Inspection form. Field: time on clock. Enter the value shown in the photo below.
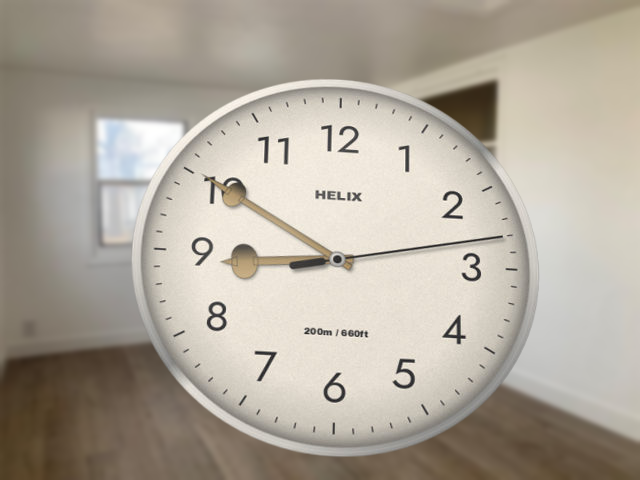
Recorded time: 8:50:13
